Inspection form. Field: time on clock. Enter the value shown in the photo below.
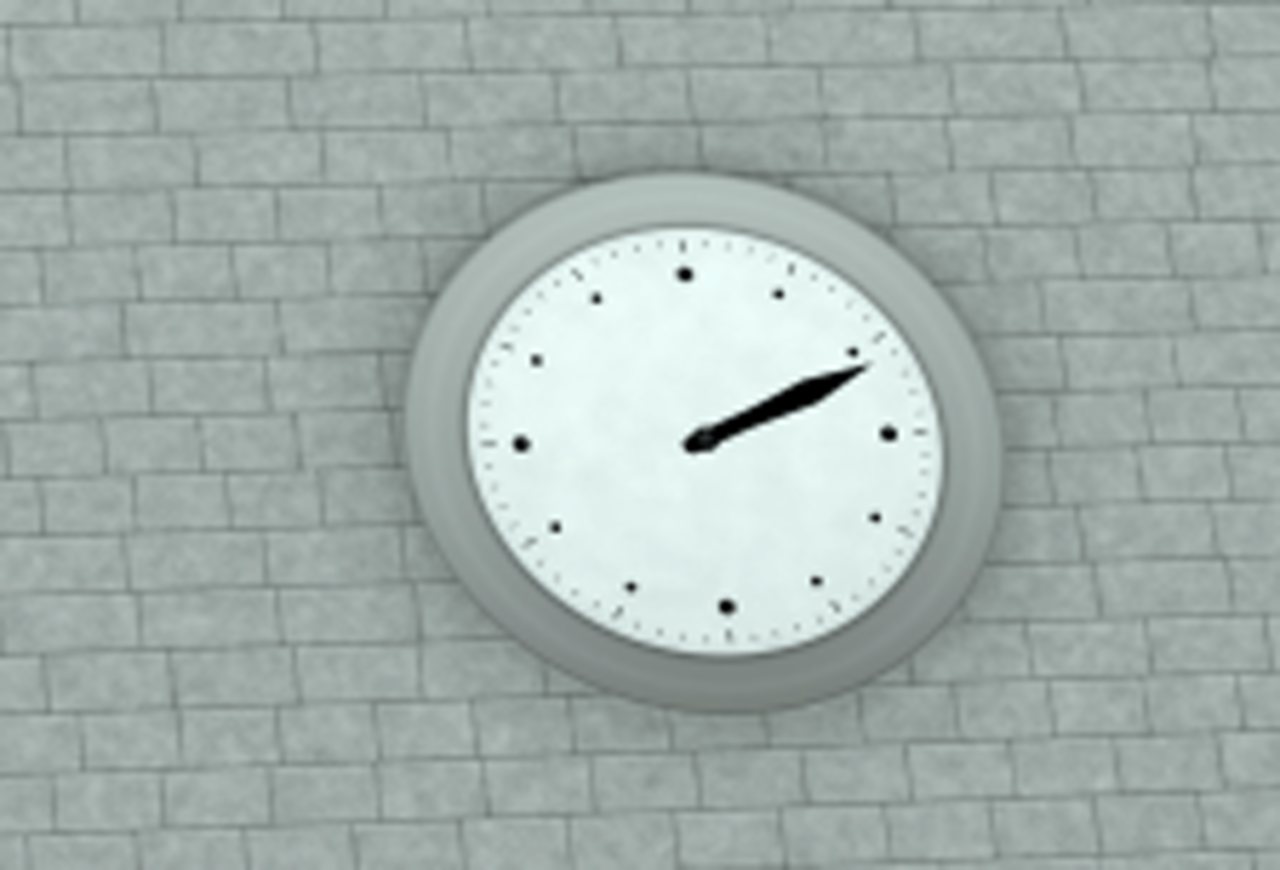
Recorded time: 2:11
